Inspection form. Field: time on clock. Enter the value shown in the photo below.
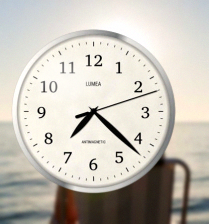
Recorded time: 7:22:12
